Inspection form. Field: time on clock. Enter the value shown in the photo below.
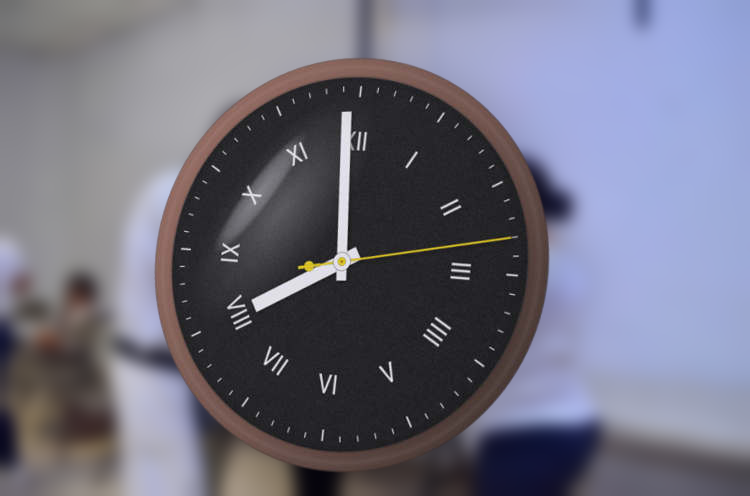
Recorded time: 7:59:13
